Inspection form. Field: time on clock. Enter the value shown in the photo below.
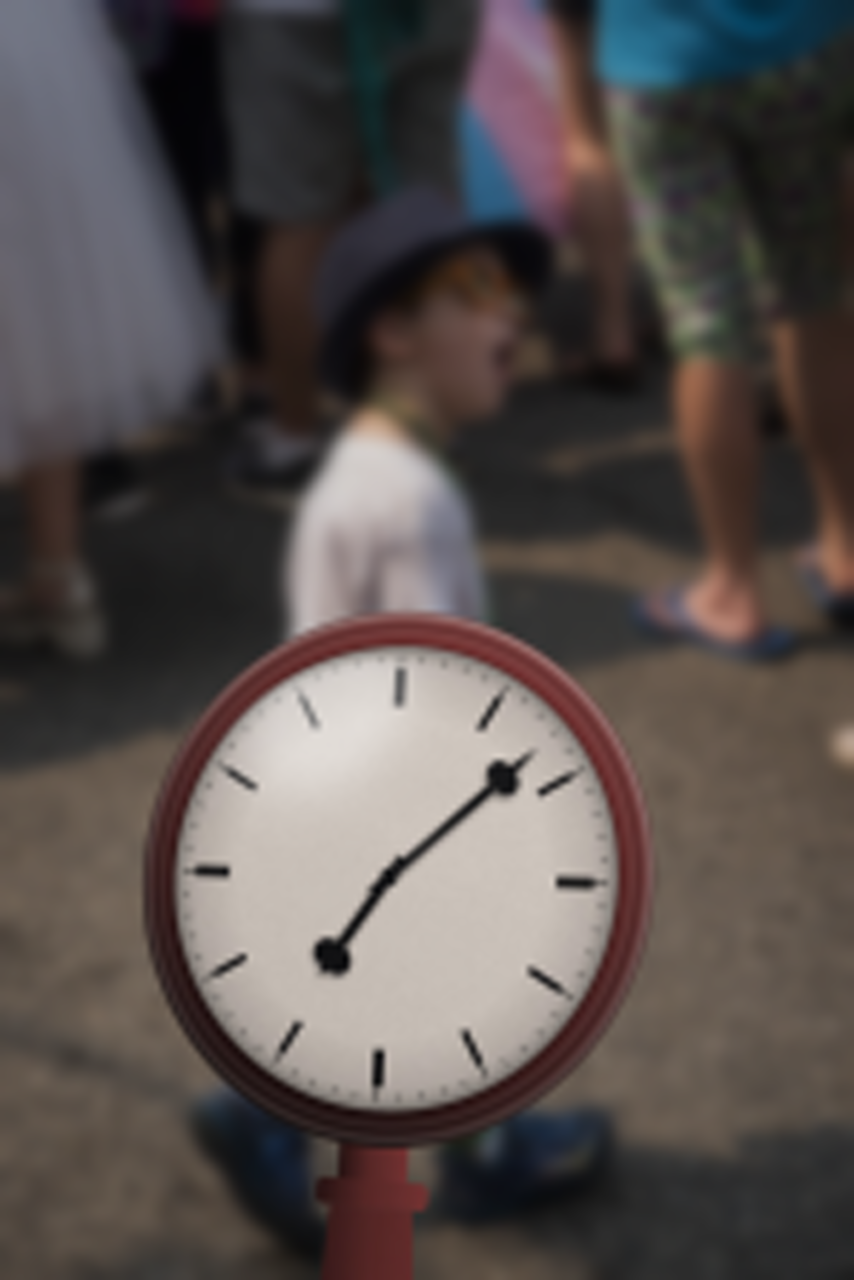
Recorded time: 7:08
